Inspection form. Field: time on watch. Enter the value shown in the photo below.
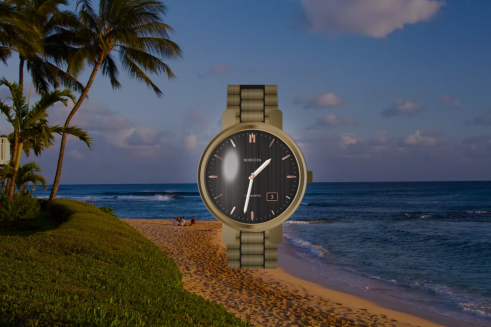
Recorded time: 1:32
